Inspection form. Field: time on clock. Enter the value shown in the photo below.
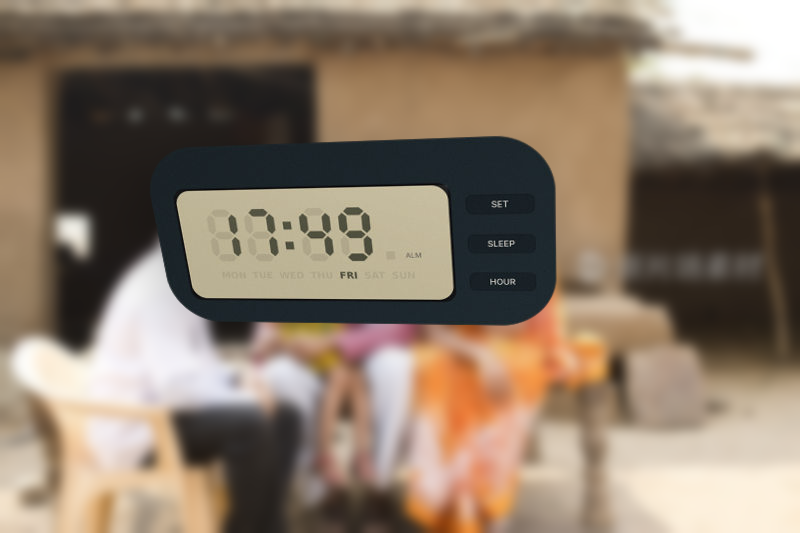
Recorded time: 17:49
